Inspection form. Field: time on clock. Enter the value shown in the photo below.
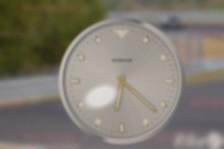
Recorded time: 6:22
